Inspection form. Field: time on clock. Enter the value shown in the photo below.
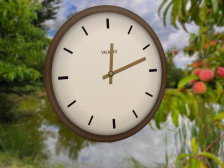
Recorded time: 12:12
